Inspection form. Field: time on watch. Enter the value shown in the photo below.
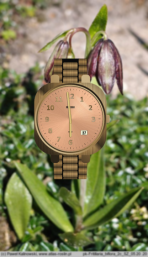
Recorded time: 5:59
